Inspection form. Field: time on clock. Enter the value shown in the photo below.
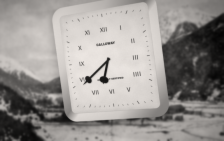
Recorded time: 6:39
